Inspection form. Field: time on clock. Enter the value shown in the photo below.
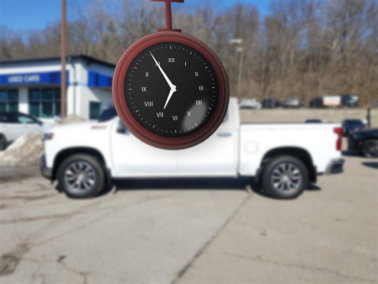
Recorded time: 6:55
